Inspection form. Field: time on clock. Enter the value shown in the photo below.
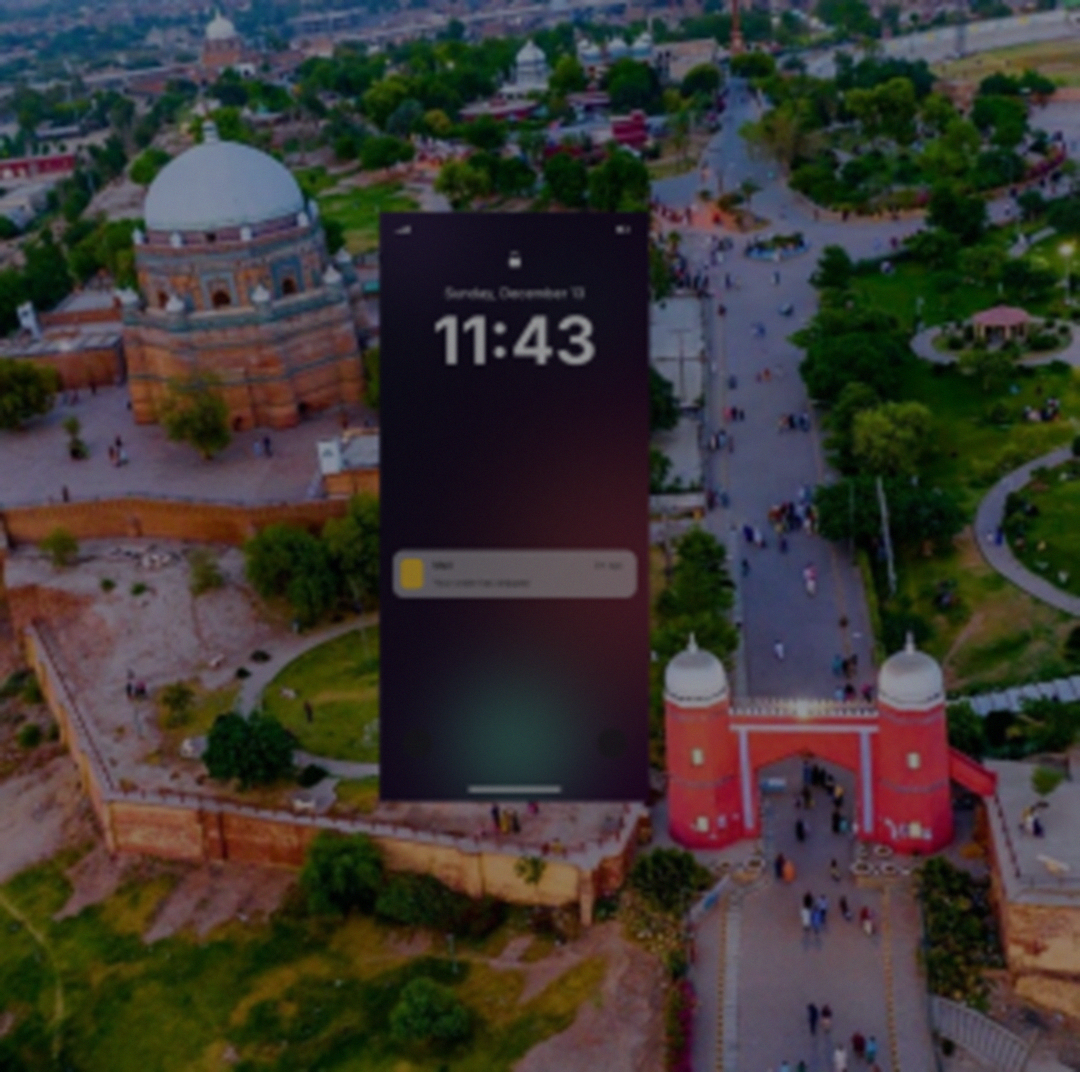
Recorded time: 11:43
